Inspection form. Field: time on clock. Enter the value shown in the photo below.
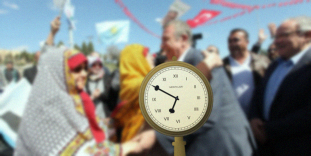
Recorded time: 6:50
